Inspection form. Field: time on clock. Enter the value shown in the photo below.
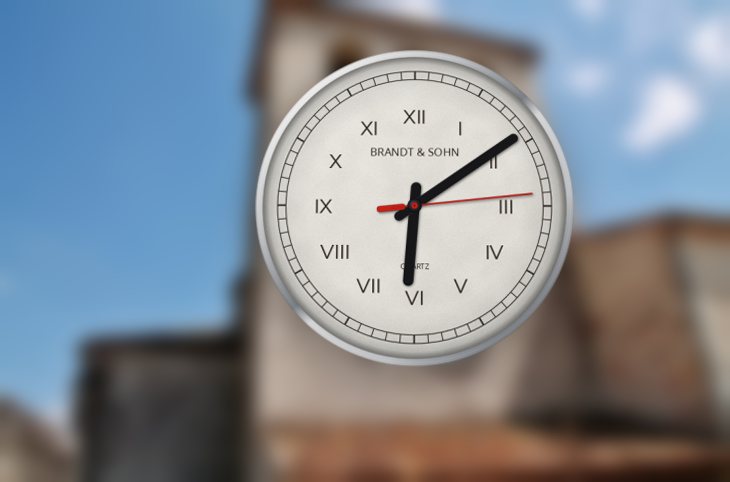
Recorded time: 6:09:14
